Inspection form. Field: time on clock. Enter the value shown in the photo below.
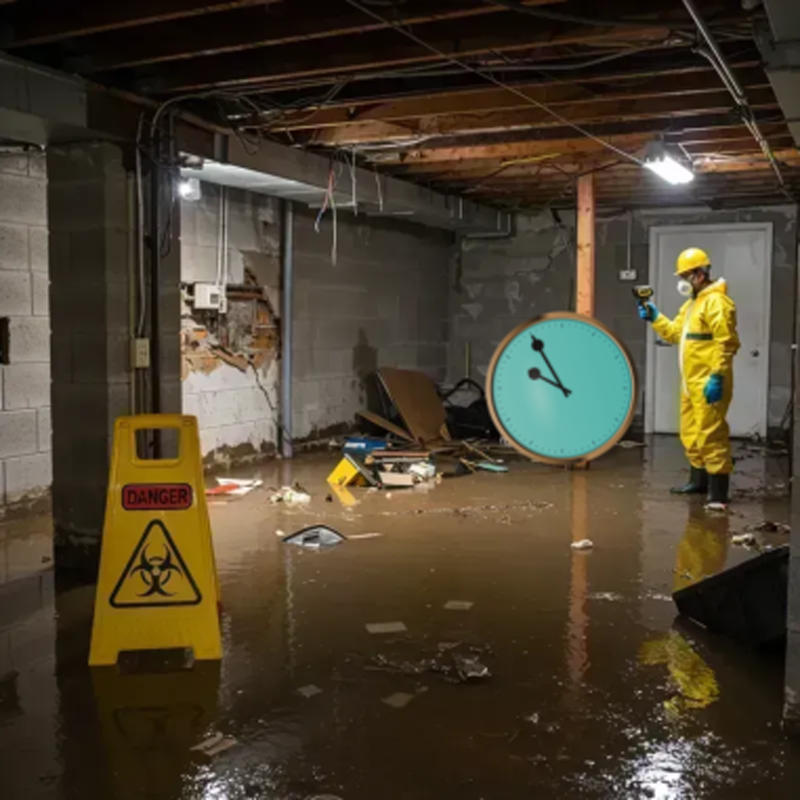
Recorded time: 9:55
